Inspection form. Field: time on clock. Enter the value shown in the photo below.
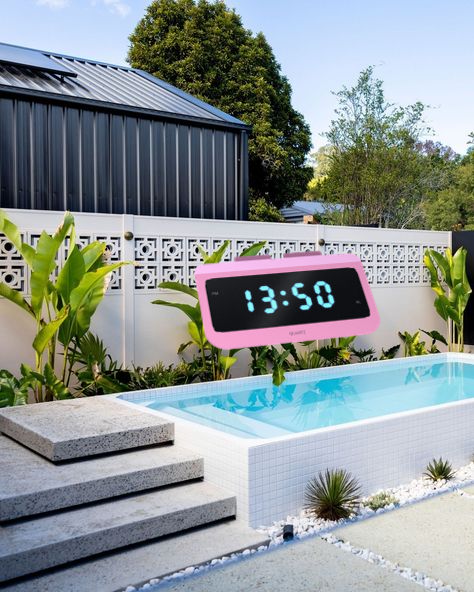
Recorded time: 13:50
